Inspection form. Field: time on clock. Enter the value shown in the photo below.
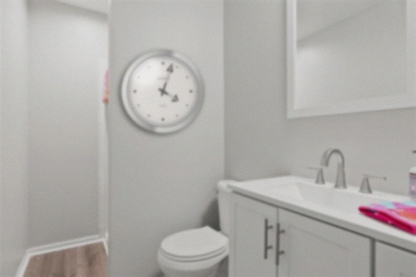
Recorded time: 4:03
